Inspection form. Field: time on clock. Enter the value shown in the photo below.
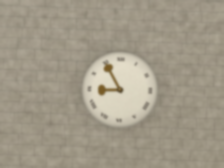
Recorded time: 8:55
